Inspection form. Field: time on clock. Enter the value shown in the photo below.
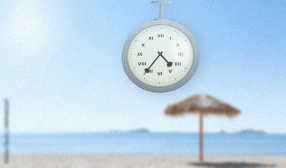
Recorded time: 4:36
